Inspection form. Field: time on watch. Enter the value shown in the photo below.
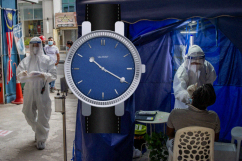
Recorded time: 10:20
